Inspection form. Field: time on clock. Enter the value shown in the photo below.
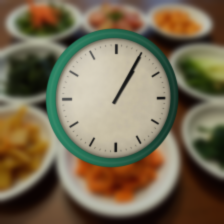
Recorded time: 1:05
